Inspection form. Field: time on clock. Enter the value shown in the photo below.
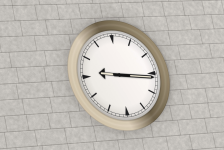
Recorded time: 9:16
